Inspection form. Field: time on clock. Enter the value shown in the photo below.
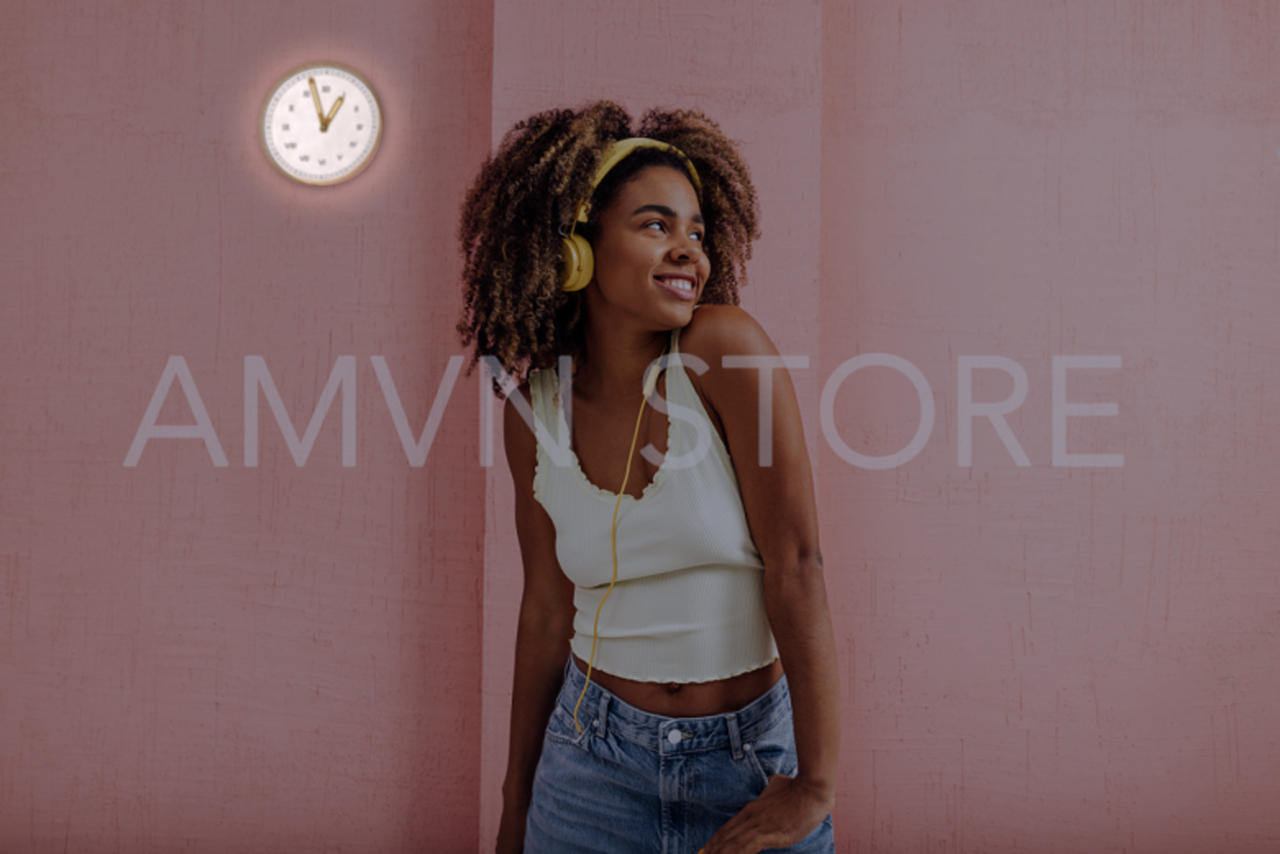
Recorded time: 12:57
